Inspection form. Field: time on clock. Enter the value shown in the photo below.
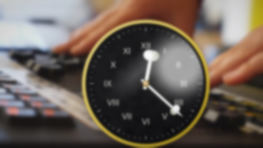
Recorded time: 12:22
